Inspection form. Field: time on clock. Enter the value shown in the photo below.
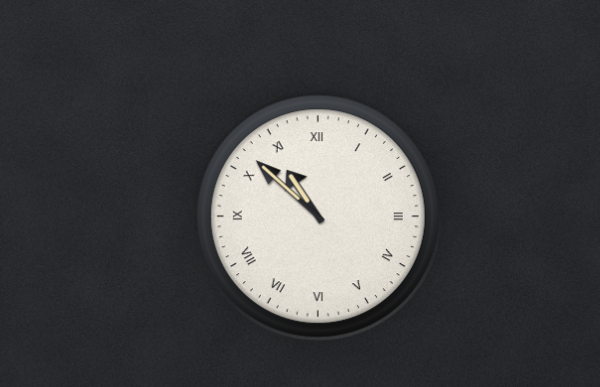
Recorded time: 10:52
